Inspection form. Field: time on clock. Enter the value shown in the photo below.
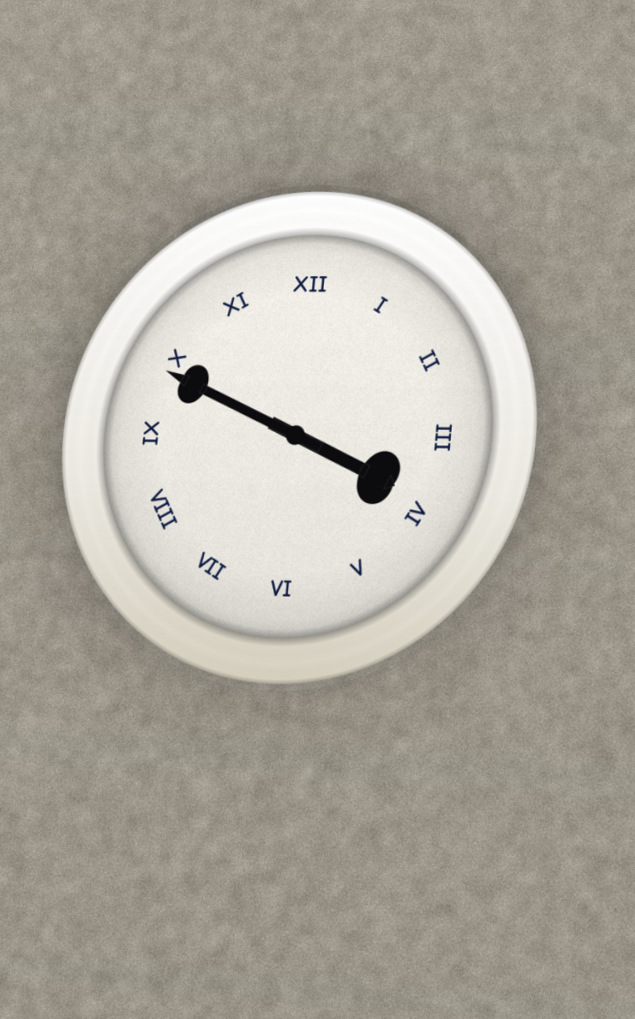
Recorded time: 3:49
